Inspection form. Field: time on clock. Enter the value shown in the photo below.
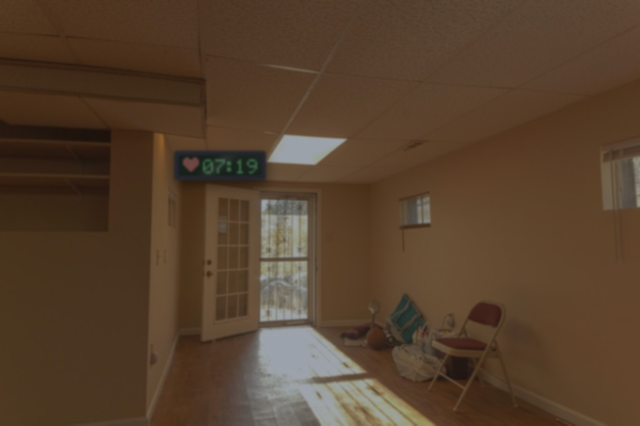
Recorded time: 7:19
